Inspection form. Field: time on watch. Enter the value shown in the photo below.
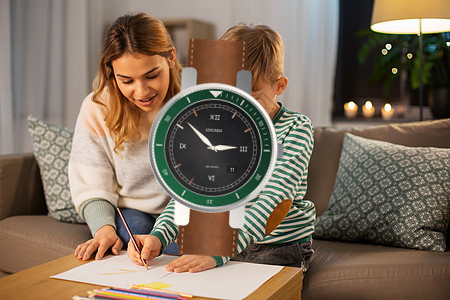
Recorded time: 2:52
